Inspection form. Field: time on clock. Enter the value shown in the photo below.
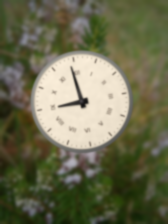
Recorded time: 8:59
